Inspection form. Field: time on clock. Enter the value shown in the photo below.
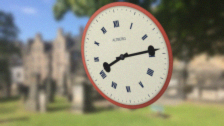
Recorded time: 8:14
